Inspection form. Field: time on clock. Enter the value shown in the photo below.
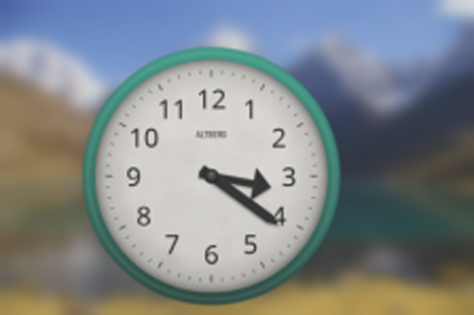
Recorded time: 3:21
